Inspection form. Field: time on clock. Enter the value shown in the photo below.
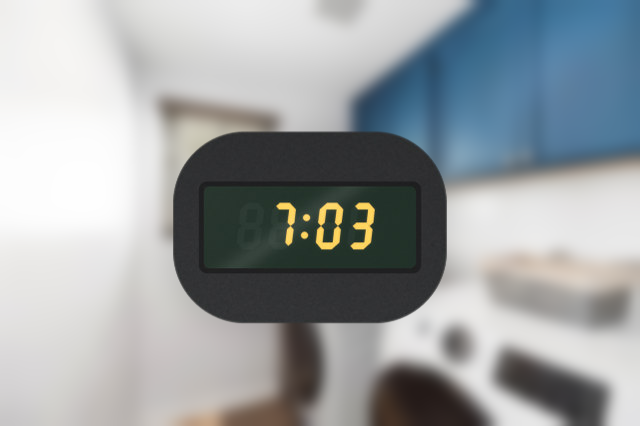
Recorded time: 7:03
